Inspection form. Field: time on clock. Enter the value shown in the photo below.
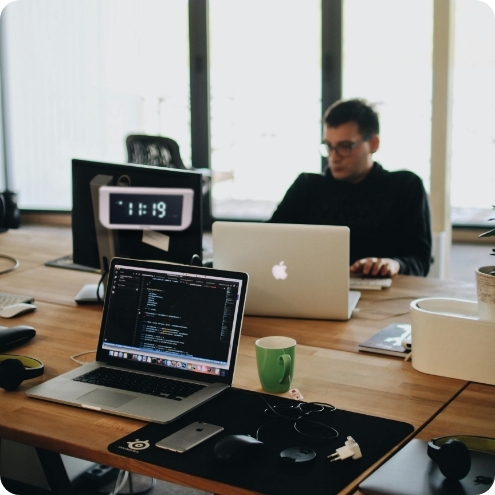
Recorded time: 11:19
